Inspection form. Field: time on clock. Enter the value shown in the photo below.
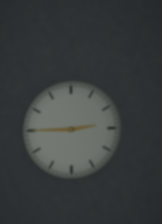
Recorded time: 2:45
